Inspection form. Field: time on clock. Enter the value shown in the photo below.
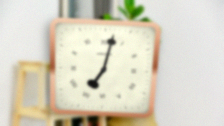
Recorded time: 7:02
